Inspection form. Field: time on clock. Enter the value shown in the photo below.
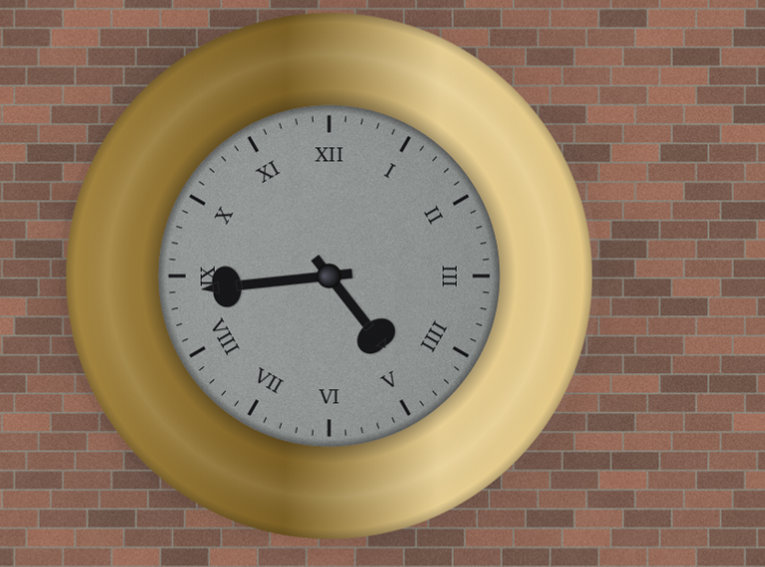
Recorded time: 4:44
